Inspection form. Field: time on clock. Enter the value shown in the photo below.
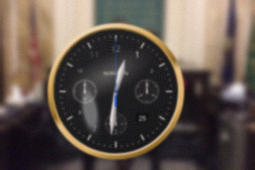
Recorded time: 12:31
